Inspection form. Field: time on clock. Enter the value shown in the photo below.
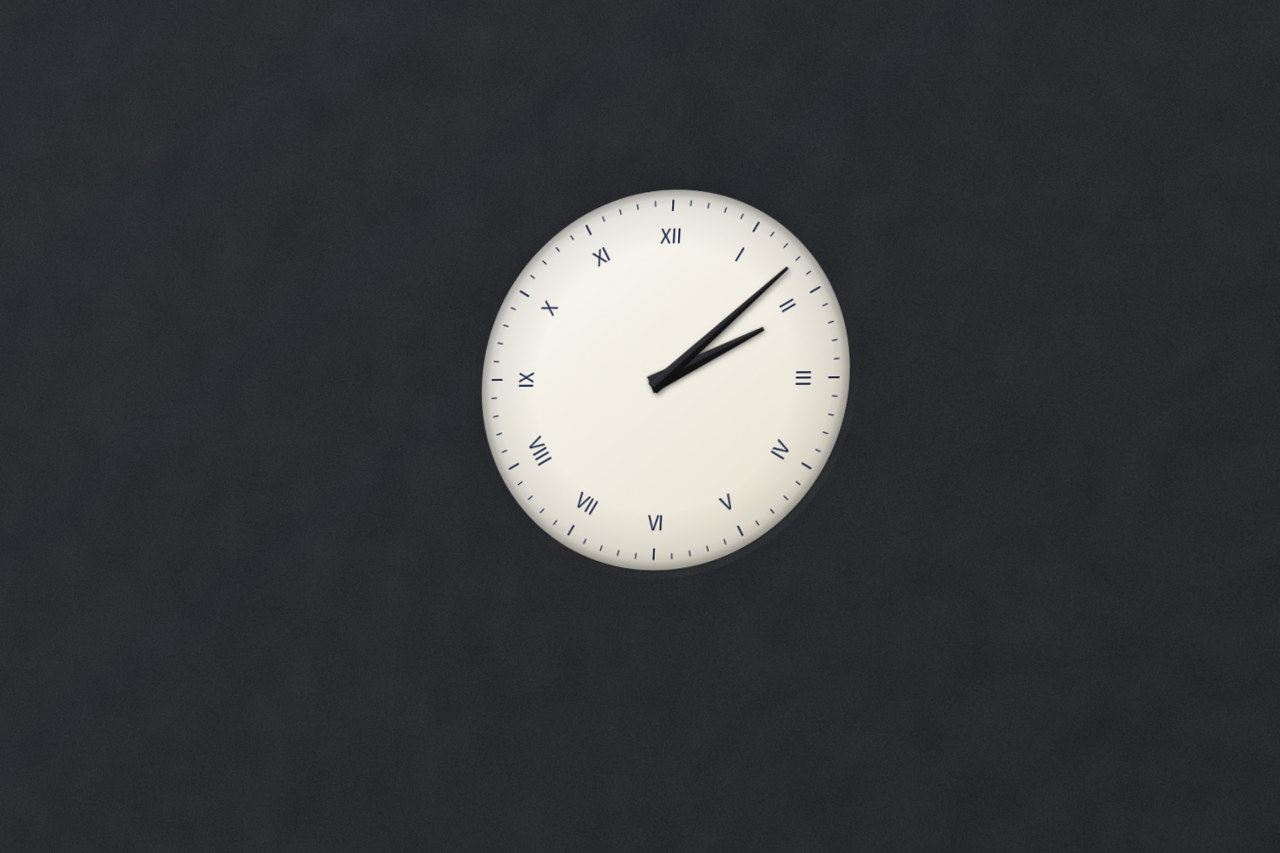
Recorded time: 2:08
